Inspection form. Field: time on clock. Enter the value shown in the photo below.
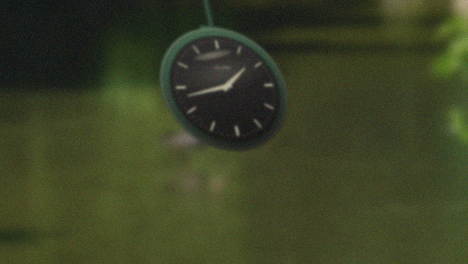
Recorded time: 1:43
